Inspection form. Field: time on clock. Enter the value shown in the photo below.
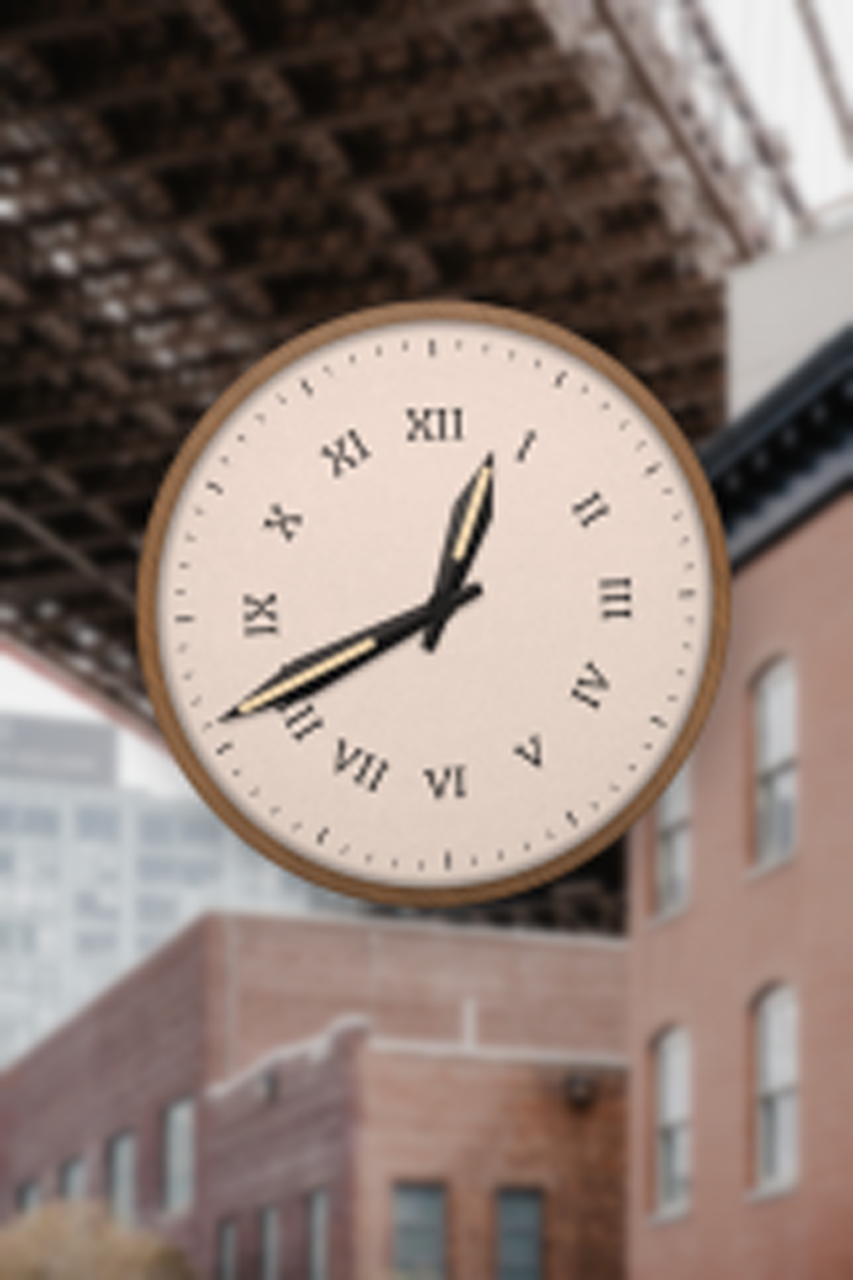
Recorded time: 12:41
